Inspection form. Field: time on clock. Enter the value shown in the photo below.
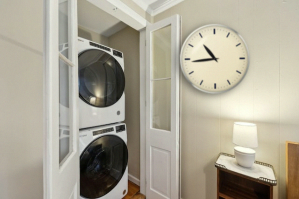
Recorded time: 10:44
